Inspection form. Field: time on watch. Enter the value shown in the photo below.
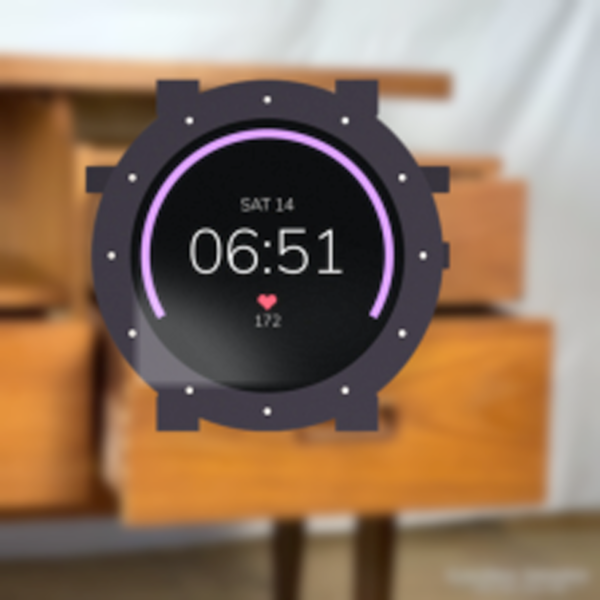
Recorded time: 6:51
